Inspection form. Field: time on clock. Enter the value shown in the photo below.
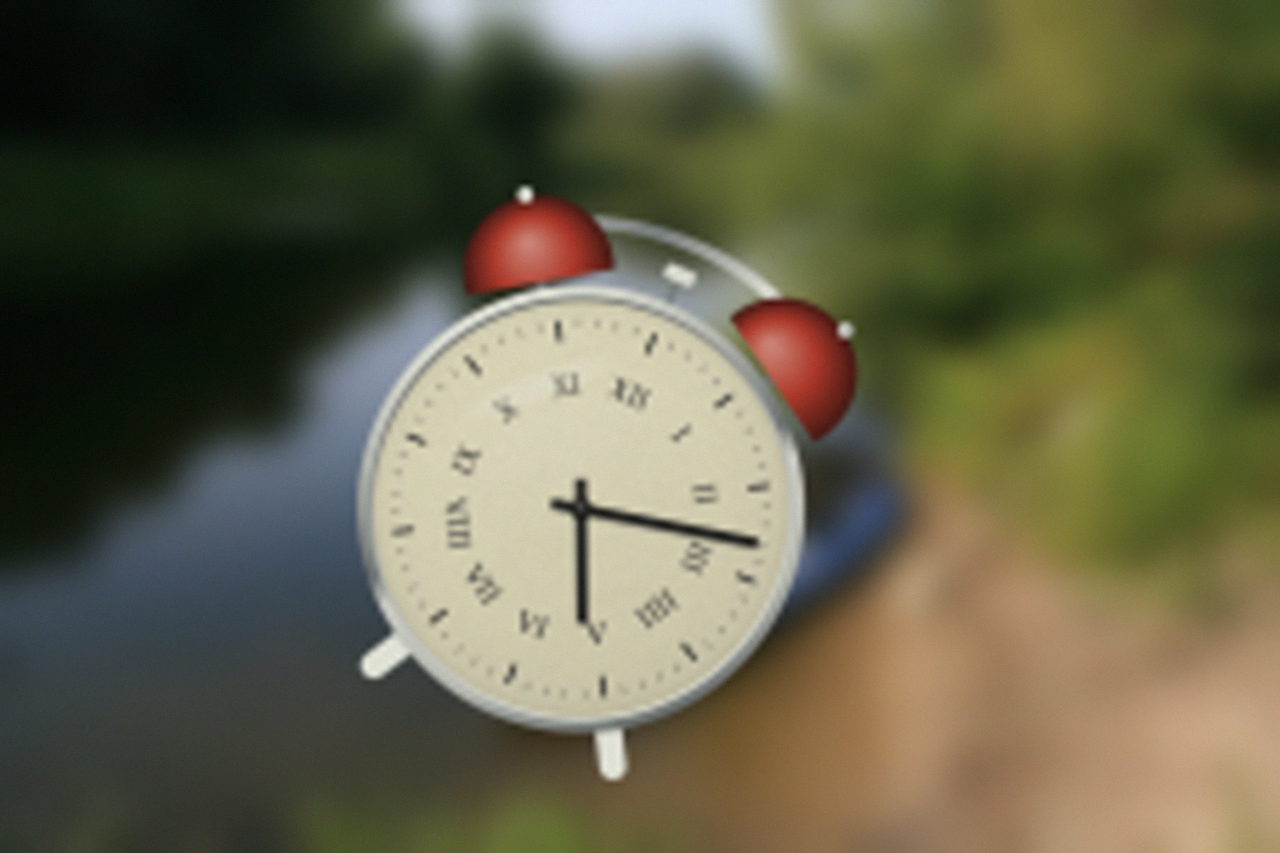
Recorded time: 5:13
